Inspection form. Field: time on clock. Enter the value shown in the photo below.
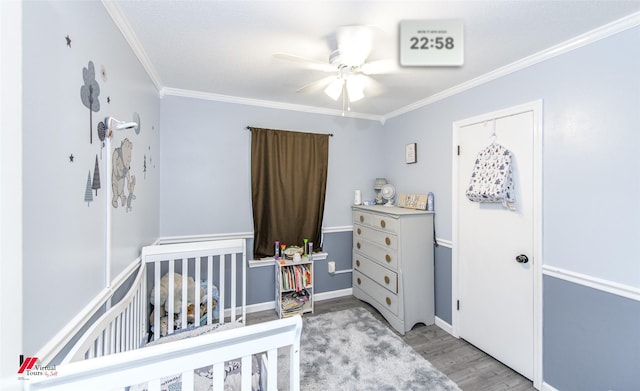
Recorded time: 22:58
